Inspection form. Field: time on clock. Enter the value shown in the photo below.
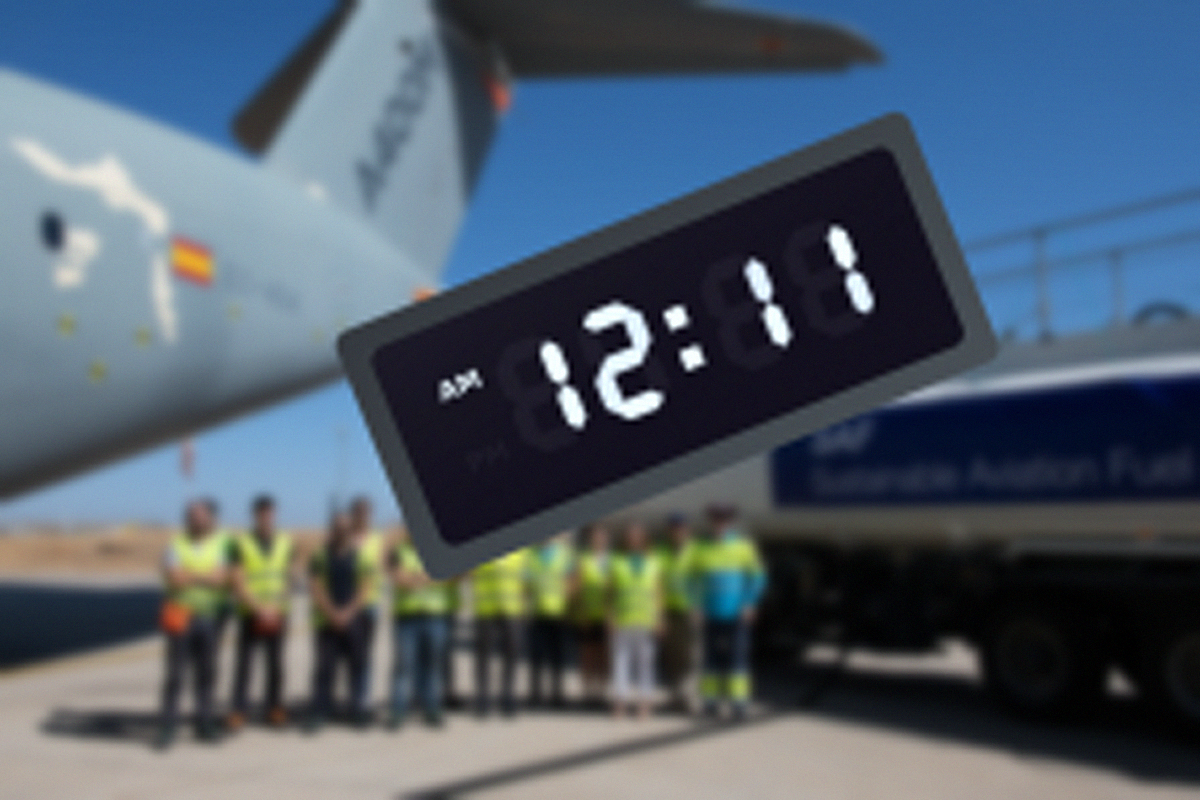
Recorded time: 12:11
